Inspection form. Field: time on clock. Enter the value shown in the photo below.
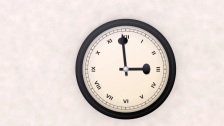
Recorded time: 2:59
